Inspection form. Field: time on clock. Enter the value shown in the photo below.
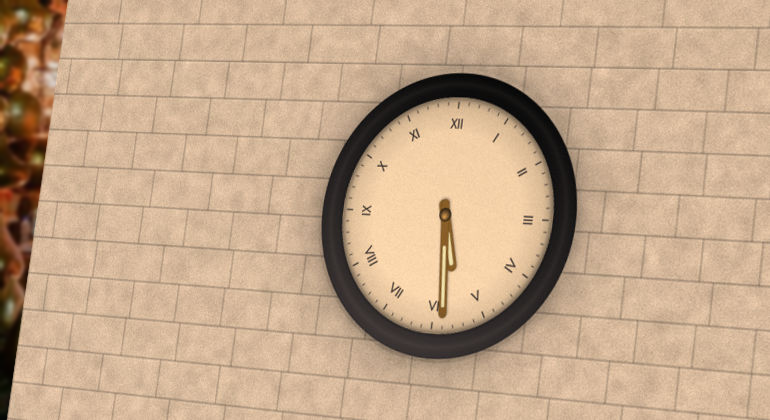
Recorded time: 5:29
